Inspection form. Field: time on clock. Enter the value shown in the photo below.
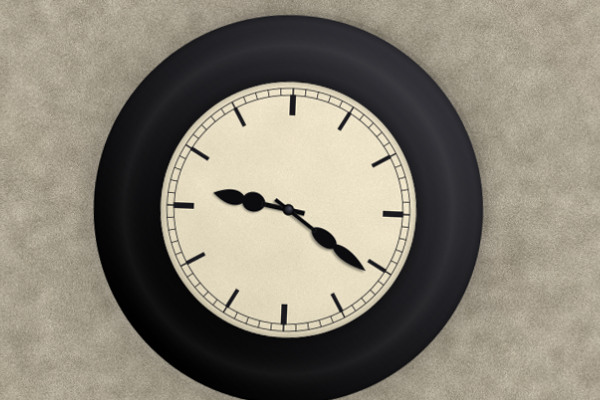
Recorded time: 9:21
